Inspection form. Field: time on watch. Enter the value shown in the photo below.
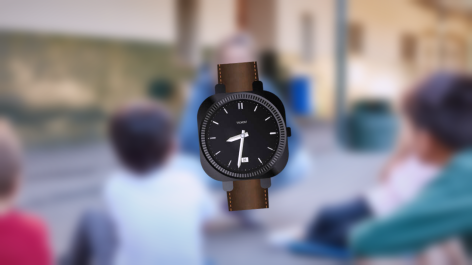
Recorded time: 8:32
